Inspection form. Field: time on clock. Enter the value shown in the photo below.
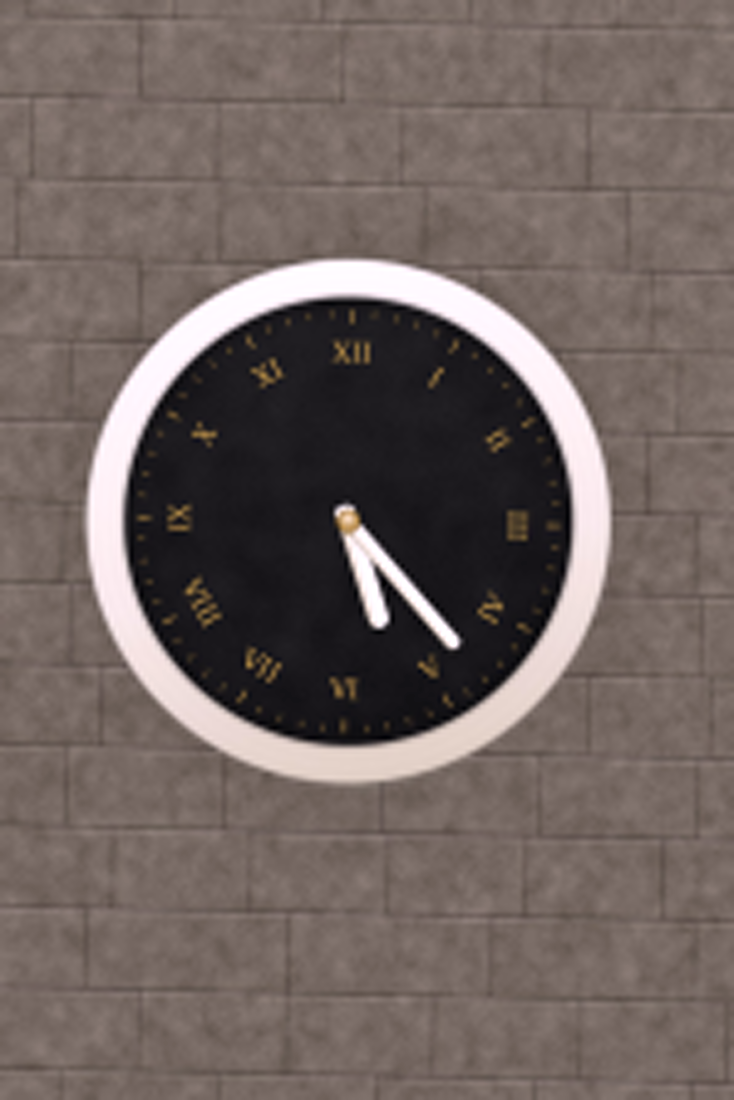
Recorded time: 5:23
